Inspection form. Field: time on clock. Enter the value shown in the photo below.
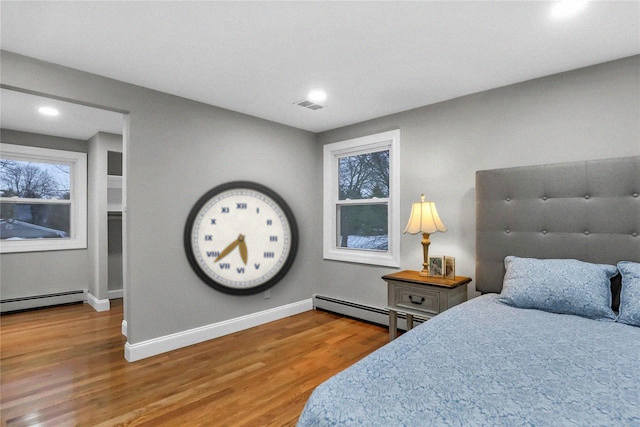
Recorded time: 5:38
